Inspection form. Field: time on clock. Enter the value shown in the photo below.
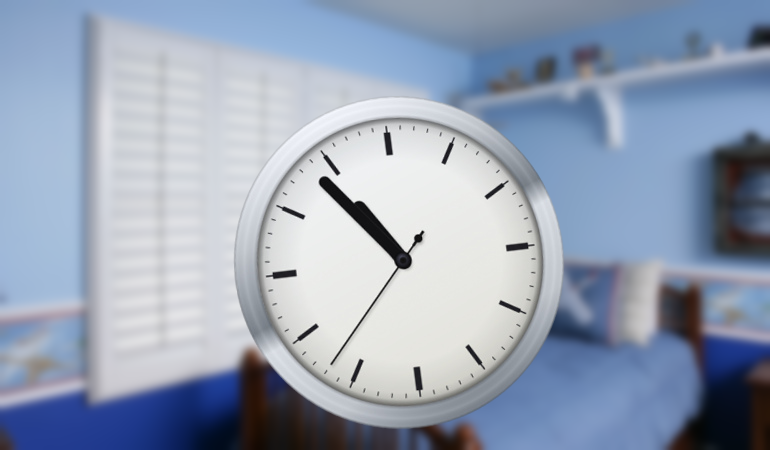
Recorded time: 10:53:37
